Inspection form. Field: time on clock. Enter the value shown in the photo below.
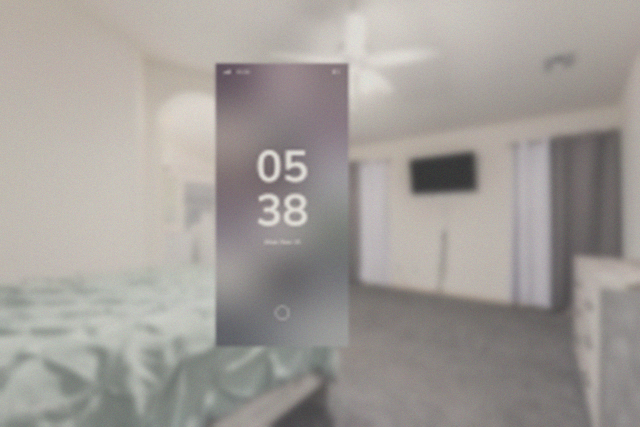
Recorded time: 5:38
